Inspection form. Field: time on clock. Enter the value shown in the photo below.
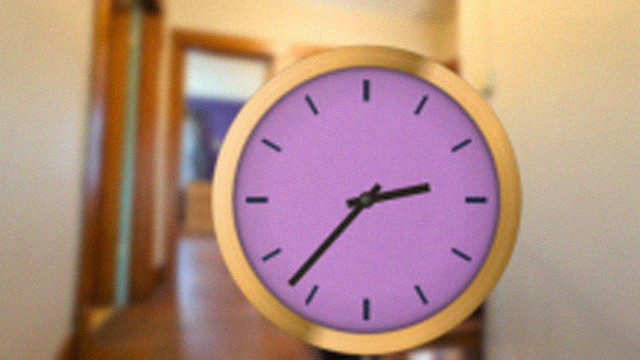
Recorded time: 2:37
